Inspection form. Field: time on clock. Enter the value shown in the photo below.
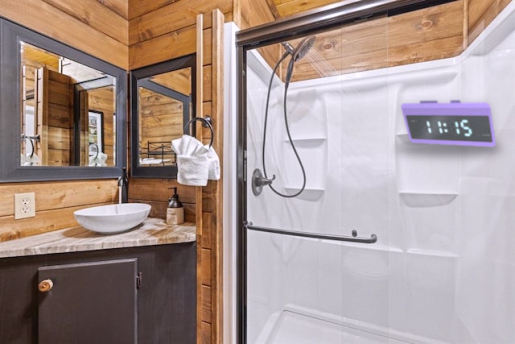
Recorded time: 11:15
